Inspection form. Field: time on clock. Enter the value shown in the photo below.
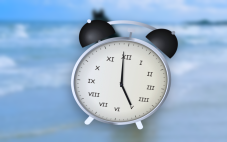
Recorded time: 4:59
